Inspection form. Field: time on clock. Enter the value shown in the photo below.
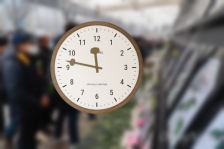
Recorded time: 11:47
